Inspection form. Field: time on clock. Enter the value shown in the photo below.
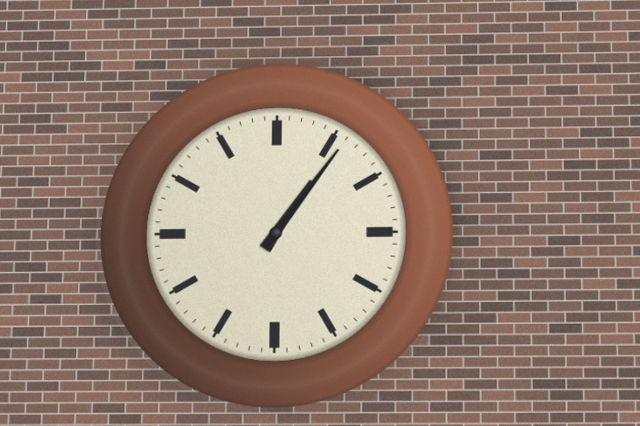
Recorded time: 1:06
